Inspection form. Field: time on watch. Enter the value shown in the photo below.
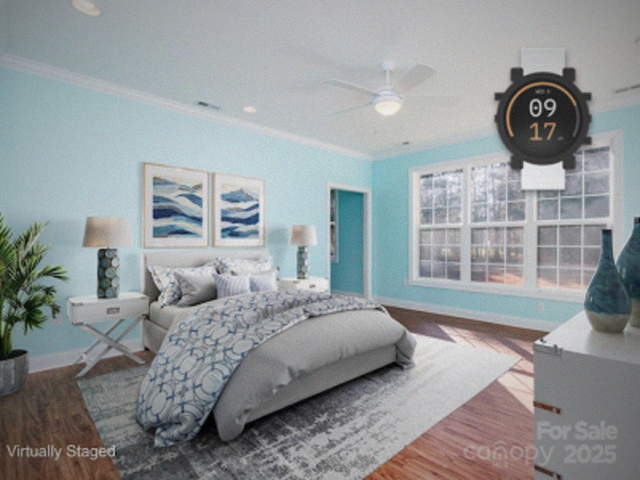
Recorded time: 9:17
